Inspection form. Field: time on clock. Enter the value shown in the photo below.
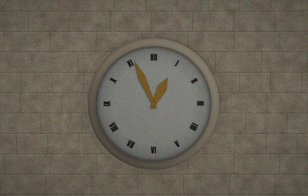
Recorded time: 12:56
